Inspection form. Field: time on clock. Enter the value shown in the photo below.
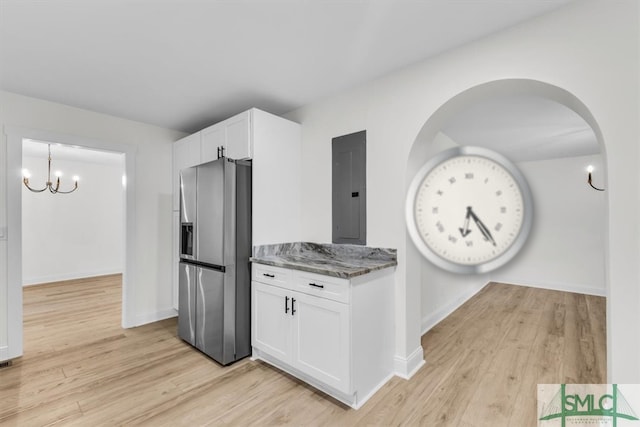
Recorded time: 6:24
